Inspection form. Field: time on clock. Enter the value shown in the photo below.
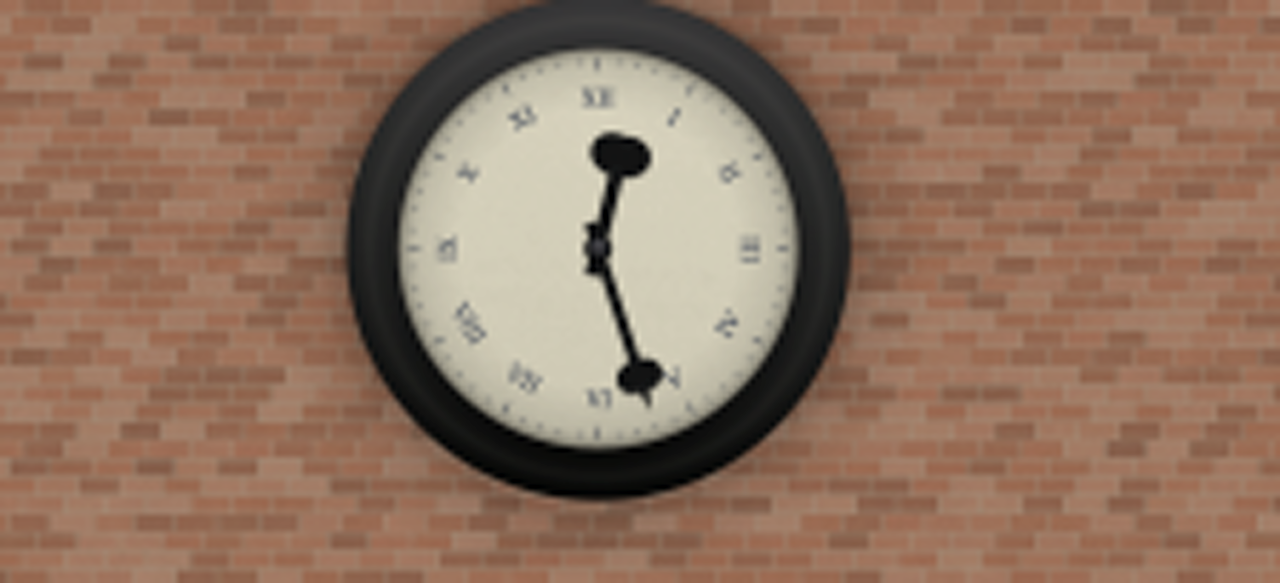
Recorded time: 12:27
